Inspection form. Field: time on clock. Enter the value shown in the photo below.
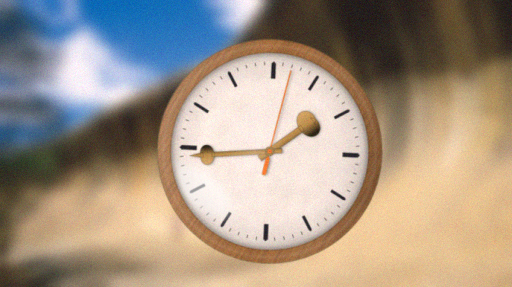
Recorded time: 1:44:02
